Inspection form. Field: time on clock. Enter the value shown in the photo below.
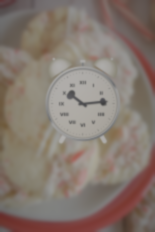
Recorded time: 10:14
